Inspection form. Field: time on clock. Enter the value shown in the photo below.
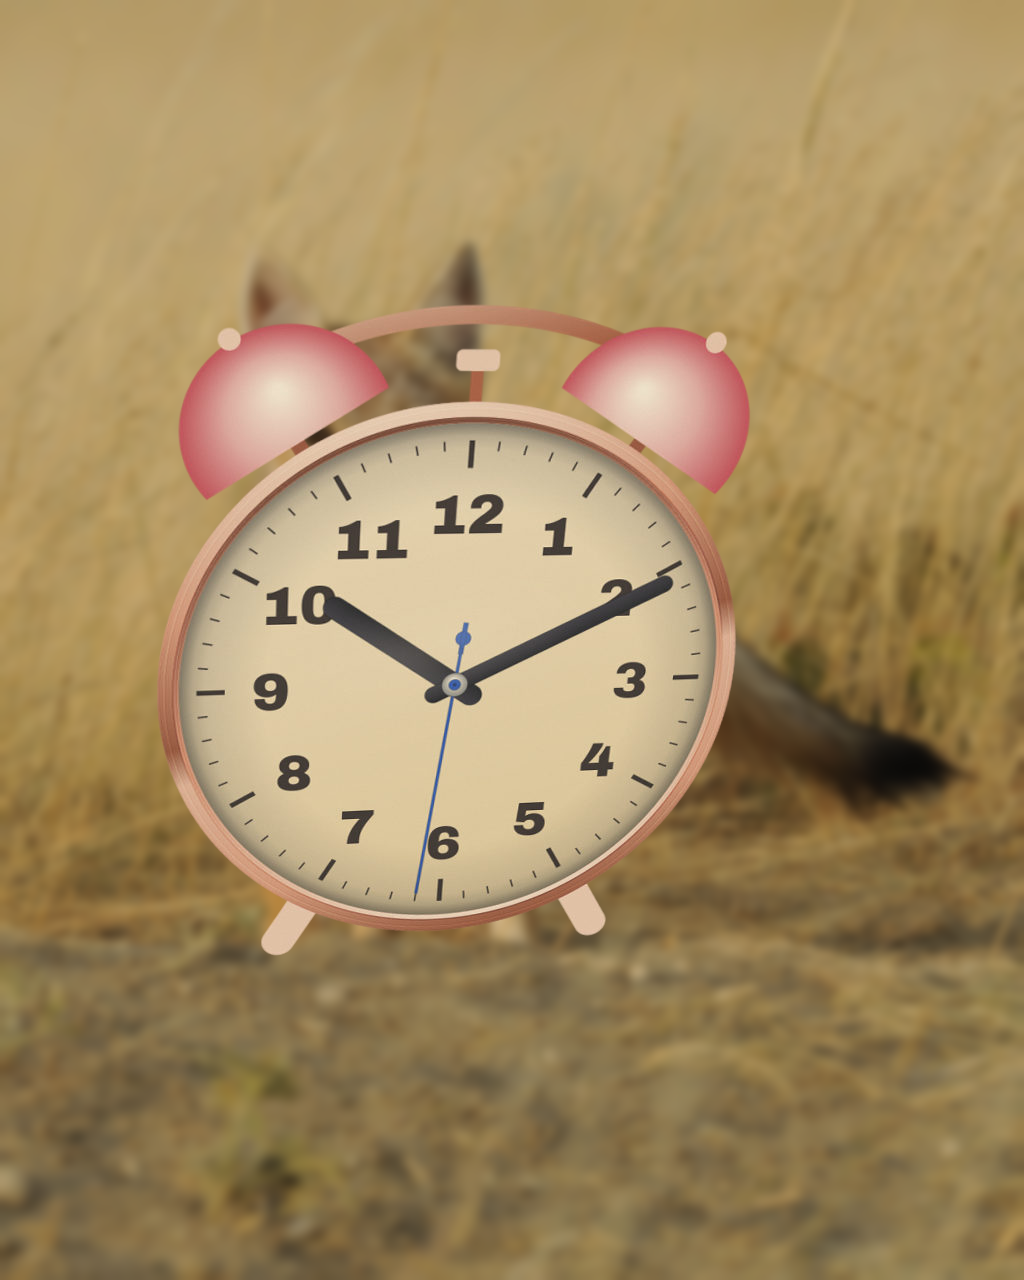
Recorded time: 10:10:31
